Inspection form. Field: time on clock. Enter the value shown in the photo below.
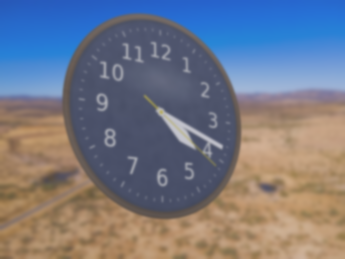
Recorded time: 4:18:21
